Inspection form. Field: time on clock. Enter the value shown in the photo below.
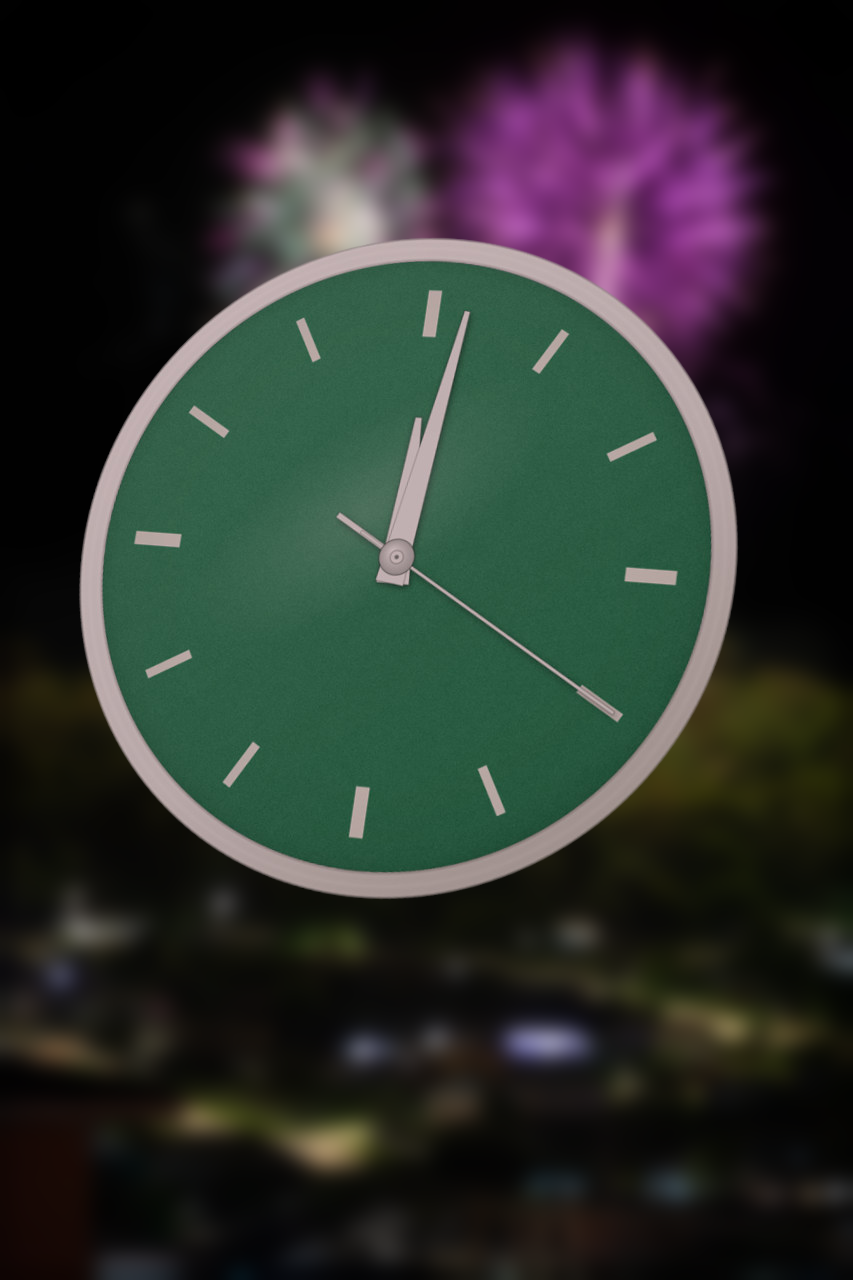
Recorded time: 12:01:20
